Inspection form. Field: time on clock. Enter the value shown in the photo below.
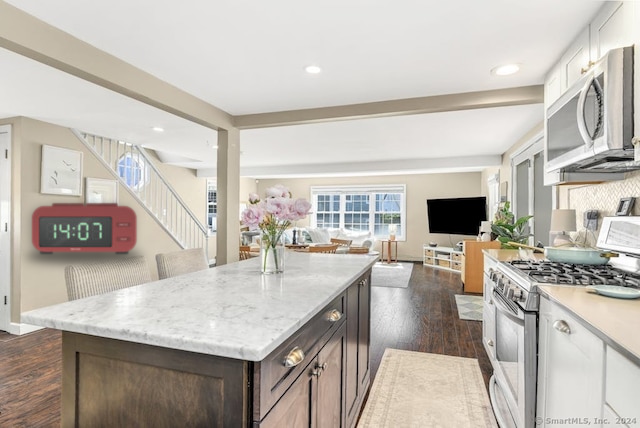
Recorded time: 14:07
